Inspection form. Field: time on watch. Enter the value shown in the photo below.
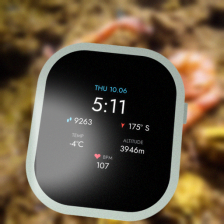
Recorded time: 5:11
